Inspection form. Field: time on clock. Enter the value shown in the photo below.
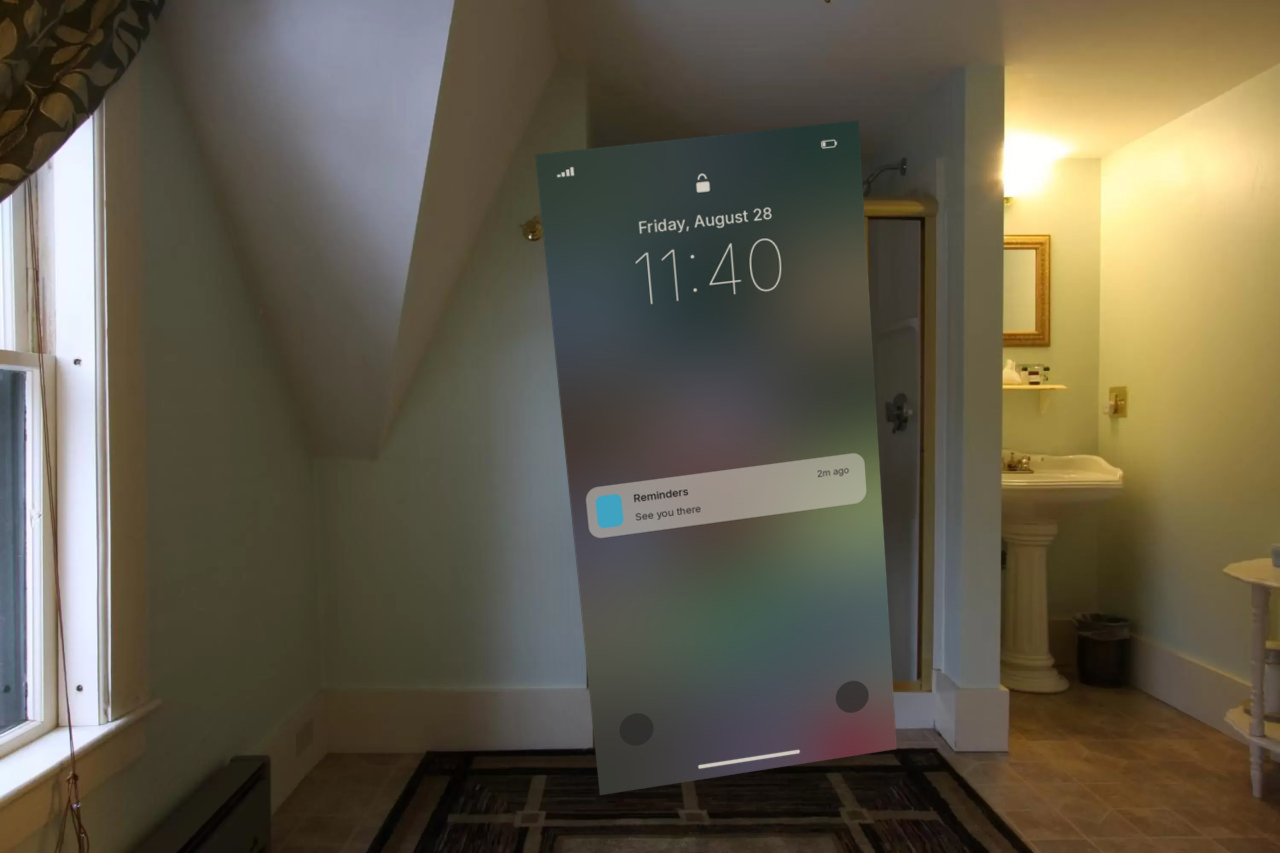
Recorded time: 11:40
